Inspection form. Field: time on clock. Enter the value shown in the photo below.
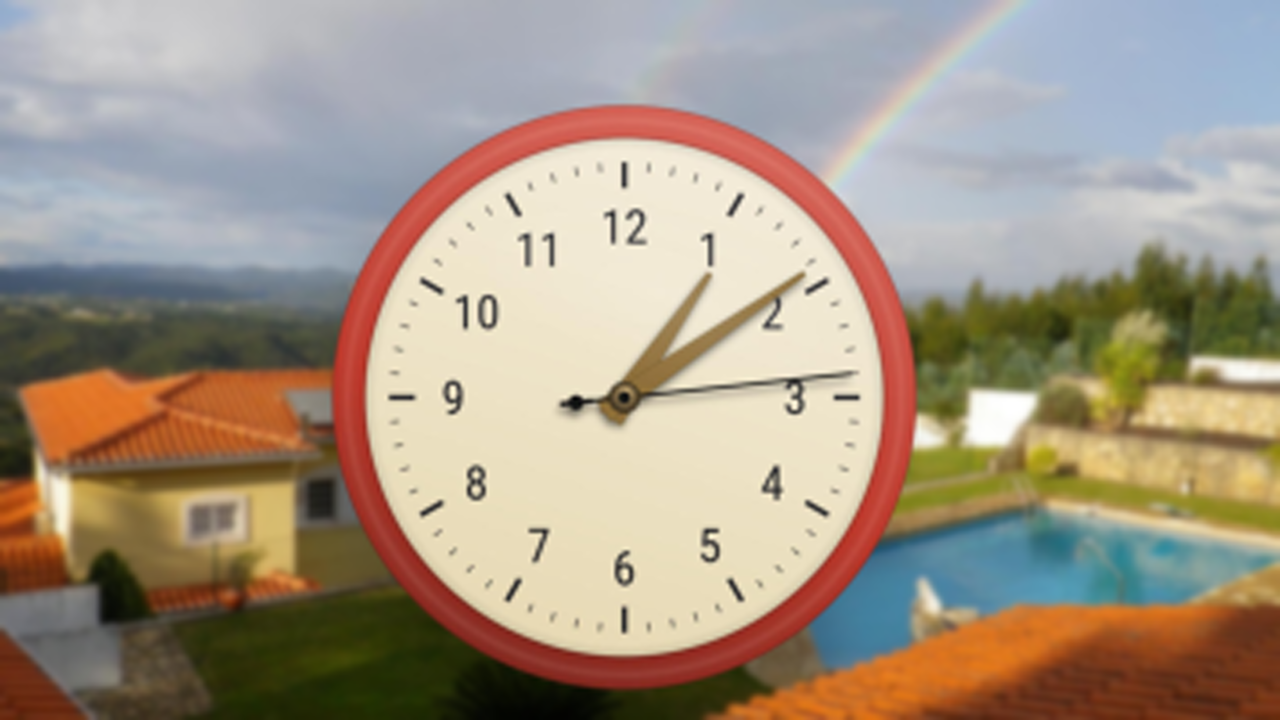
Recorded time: 1:09:14
